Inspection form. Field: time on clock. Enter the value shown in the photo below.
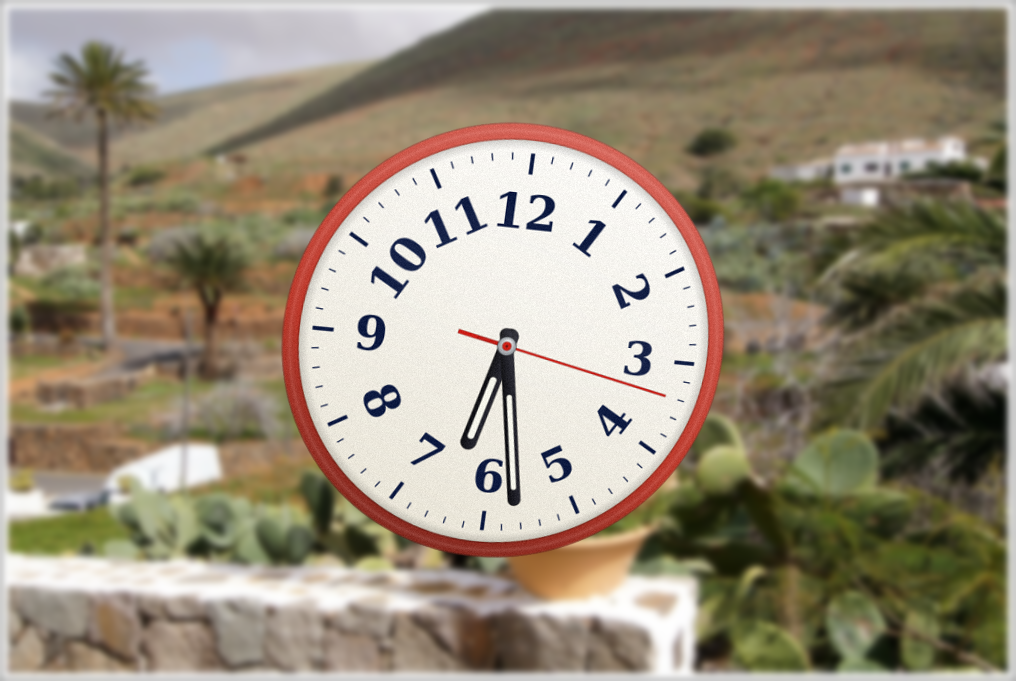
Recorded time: 6:28:17
